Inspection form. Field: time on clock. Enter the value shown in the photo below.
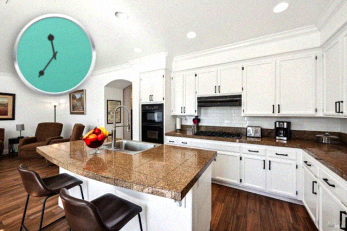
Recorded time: 11:36
